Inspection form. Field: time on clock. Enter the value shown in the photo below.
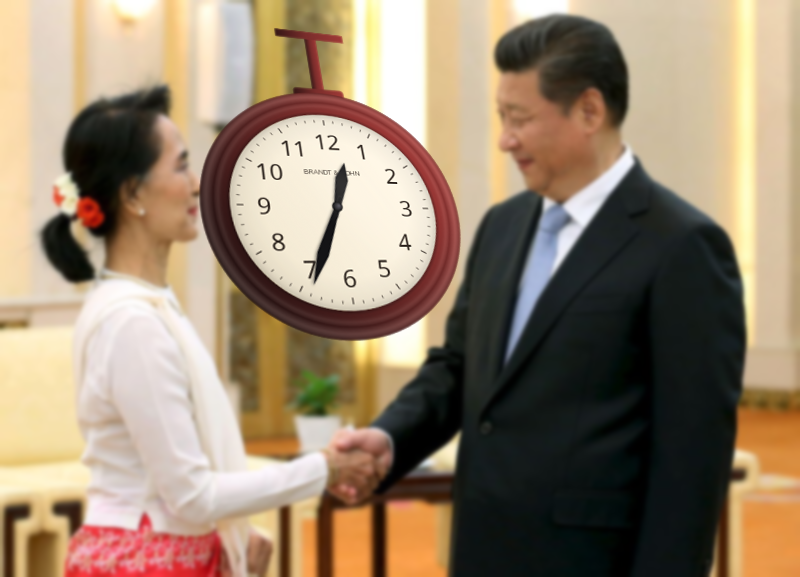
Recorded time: 12:34
